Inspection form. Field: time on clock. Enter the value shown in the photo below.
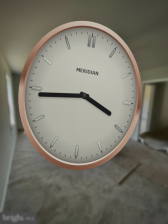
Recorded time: 3:44
